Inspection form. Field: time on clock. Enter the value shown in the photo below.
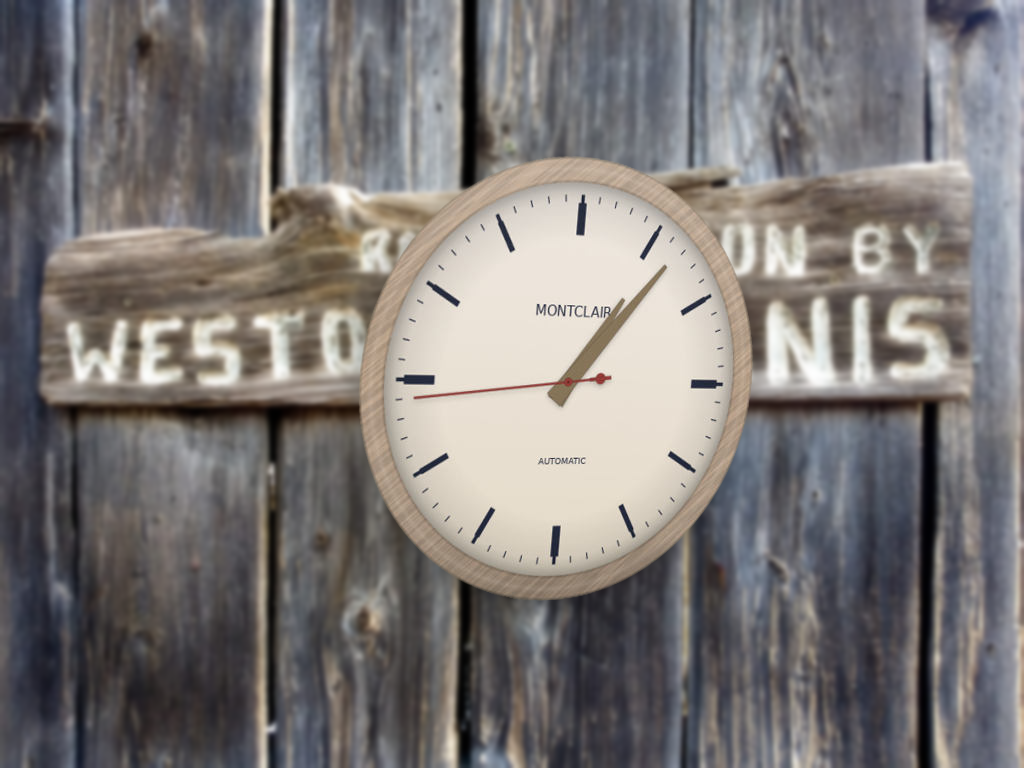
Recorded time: 1:06:44
